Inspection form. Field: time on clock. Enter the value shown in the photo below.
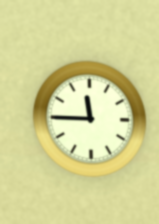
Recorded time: 11:45
